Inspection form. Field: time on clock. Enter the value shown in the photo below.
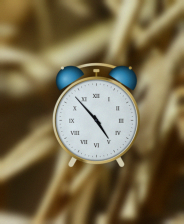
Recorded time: 4:53
